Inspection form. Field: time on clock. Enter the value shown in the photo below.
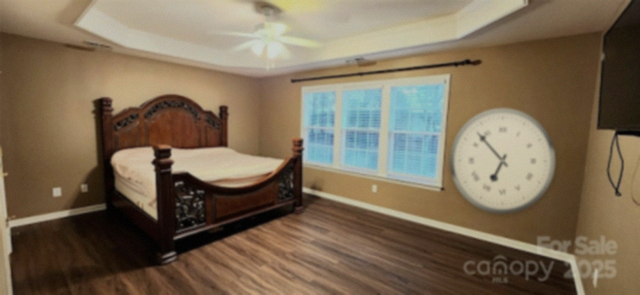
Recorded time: 6:53
